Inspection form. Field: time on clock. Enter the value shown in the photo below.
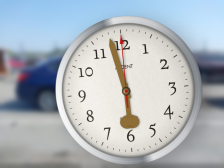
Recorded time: 5:58:00
